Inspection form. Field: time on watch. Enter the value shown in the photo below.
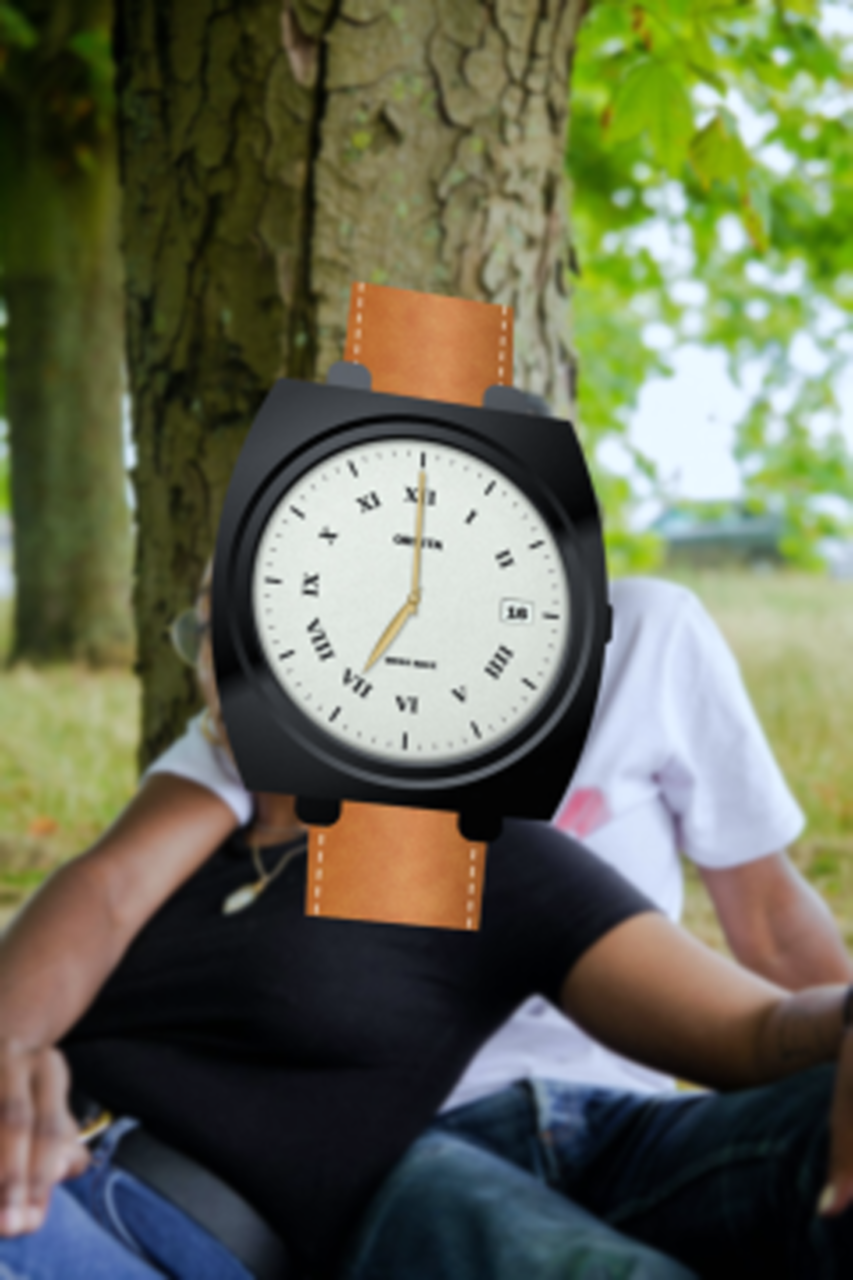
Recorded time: 7:00
